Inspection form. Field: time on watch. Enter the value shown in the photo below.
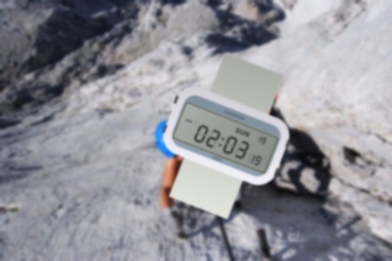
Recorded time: 2:03
